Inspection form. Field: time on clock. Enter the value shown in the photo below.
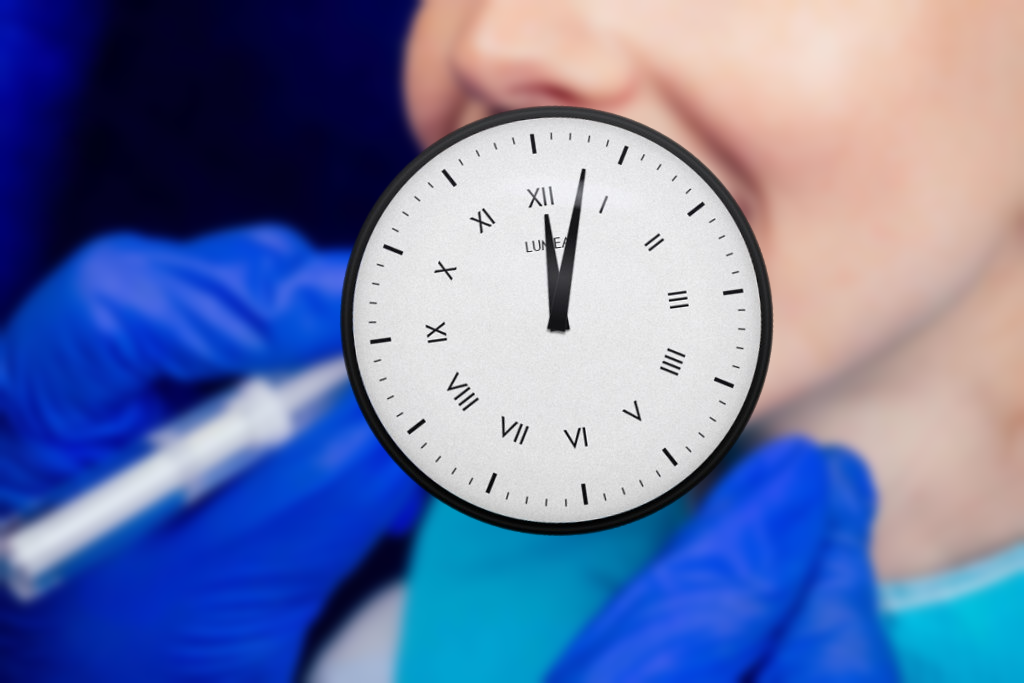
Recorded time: 12:03
